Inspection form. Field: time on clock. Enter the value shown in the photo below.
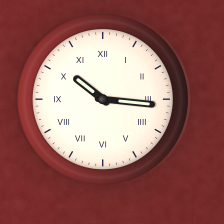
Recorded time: 10:16
